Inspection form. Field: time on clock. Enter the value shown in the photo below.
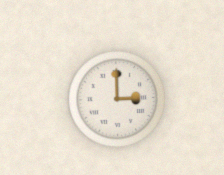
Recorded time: 3:00
